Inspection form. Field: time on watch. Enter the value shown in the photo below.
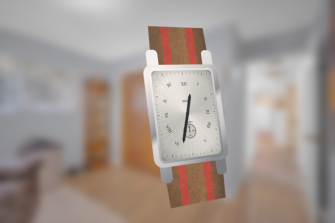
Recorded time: 12:33
